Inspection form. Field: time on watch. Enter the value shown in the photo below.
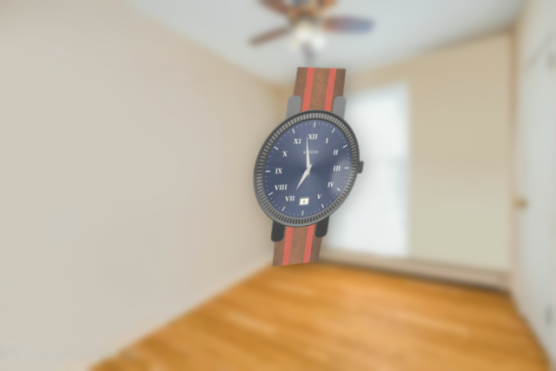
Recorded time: 6:58
